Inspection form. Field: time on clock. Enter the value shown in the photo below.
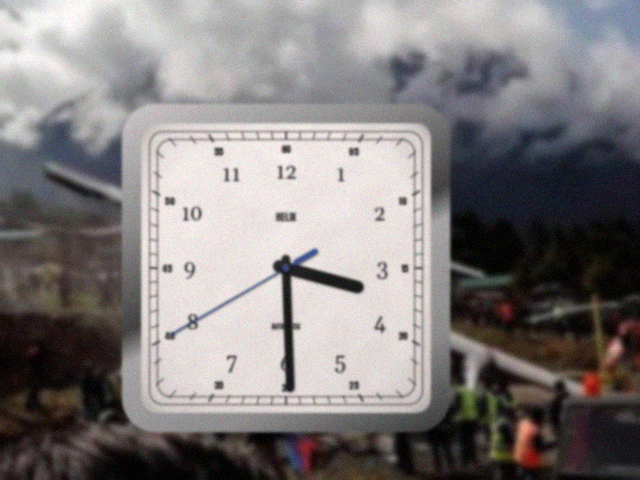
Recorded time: 3:29:40
